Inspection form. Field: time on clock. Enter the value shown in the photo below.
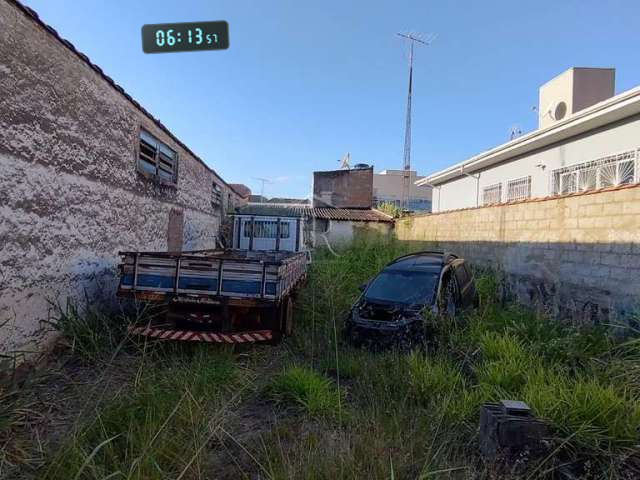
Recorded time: 6:13:57
